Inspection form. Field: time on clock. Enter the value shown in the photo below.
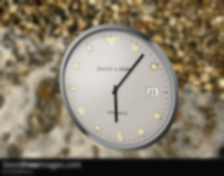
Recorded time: 6:07
